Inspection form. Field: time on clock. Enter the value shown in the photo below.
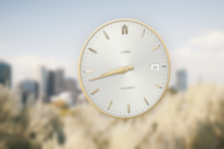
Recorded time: 8:43
